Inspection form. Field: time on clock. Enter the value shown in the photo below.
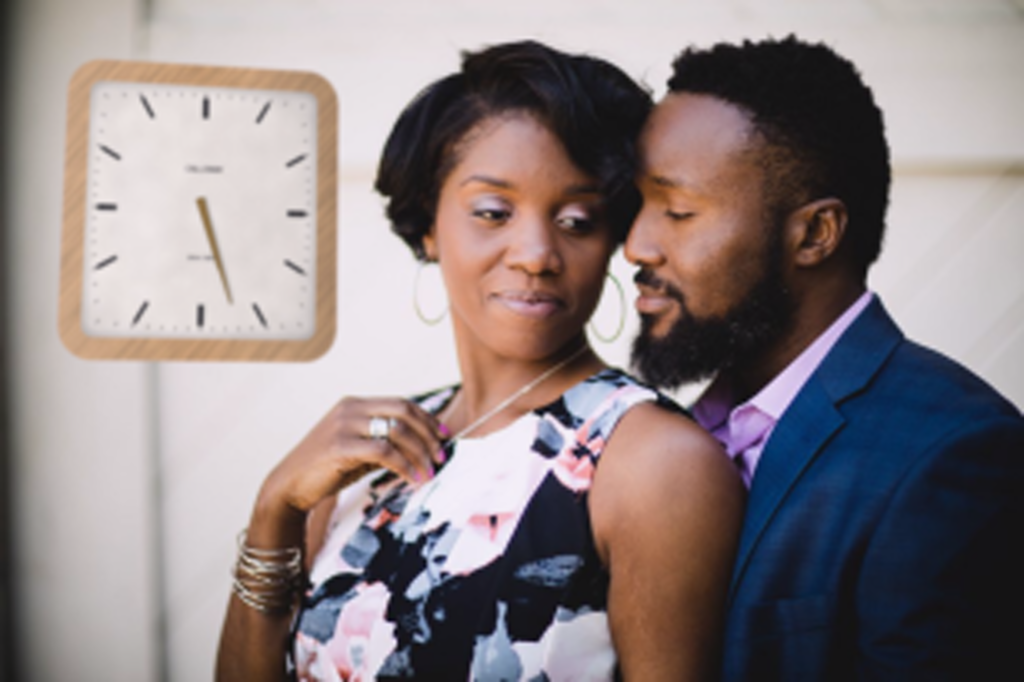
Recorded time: 5:27
